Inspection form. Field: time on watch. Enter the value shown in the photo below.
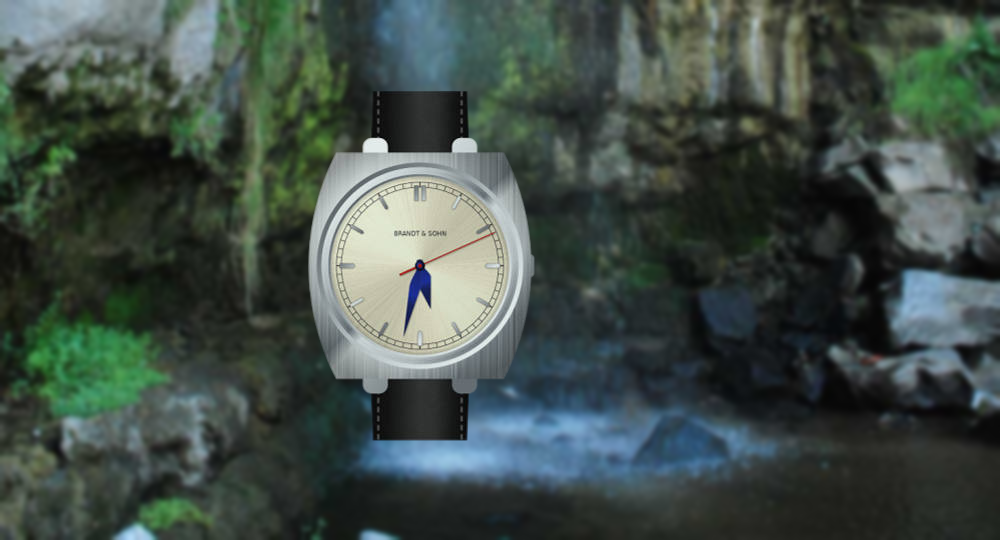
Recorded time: 5:32:11
